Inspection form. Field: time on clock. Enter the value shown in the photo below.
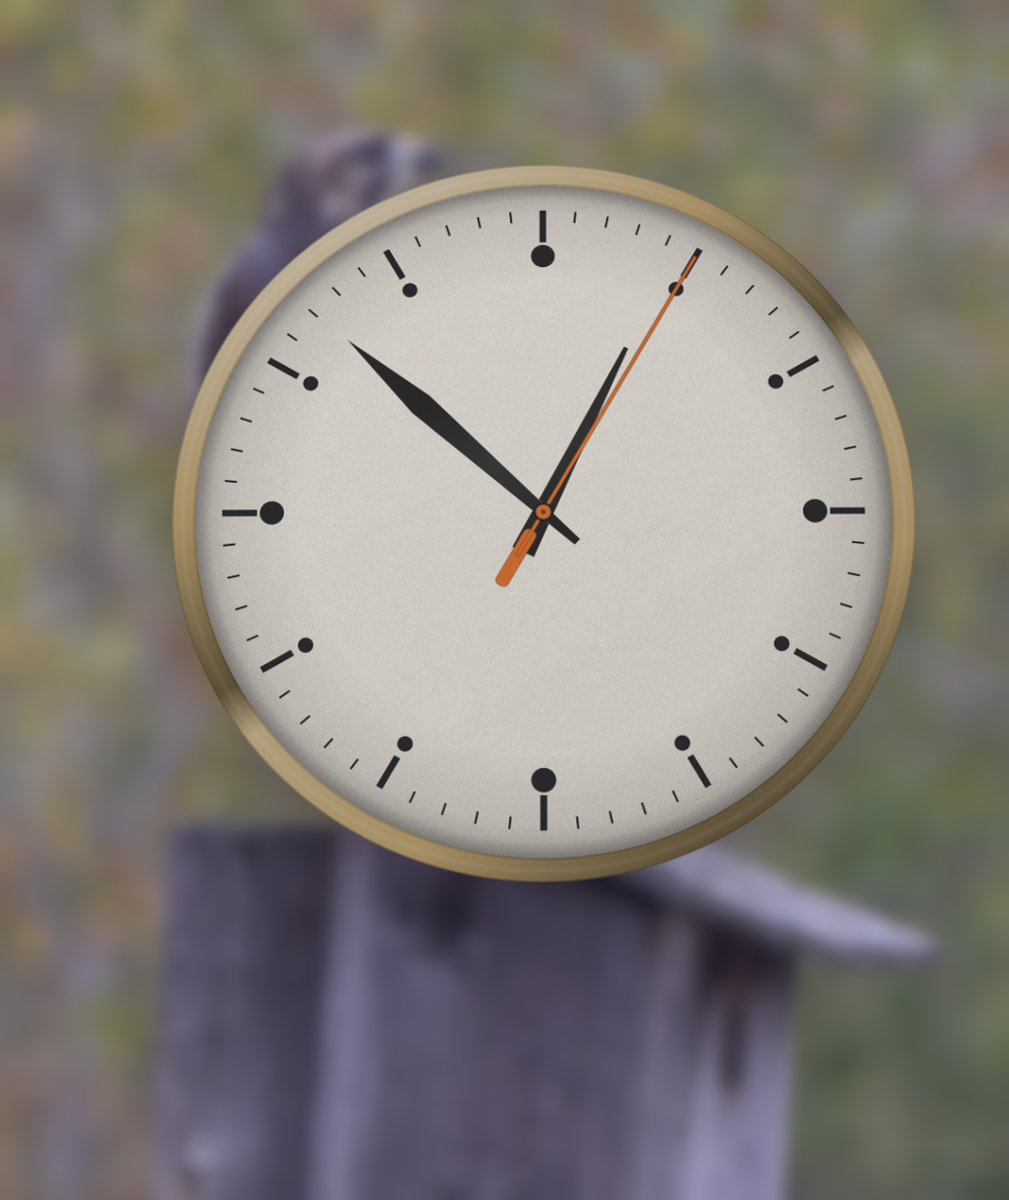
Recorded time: 12:52:05
